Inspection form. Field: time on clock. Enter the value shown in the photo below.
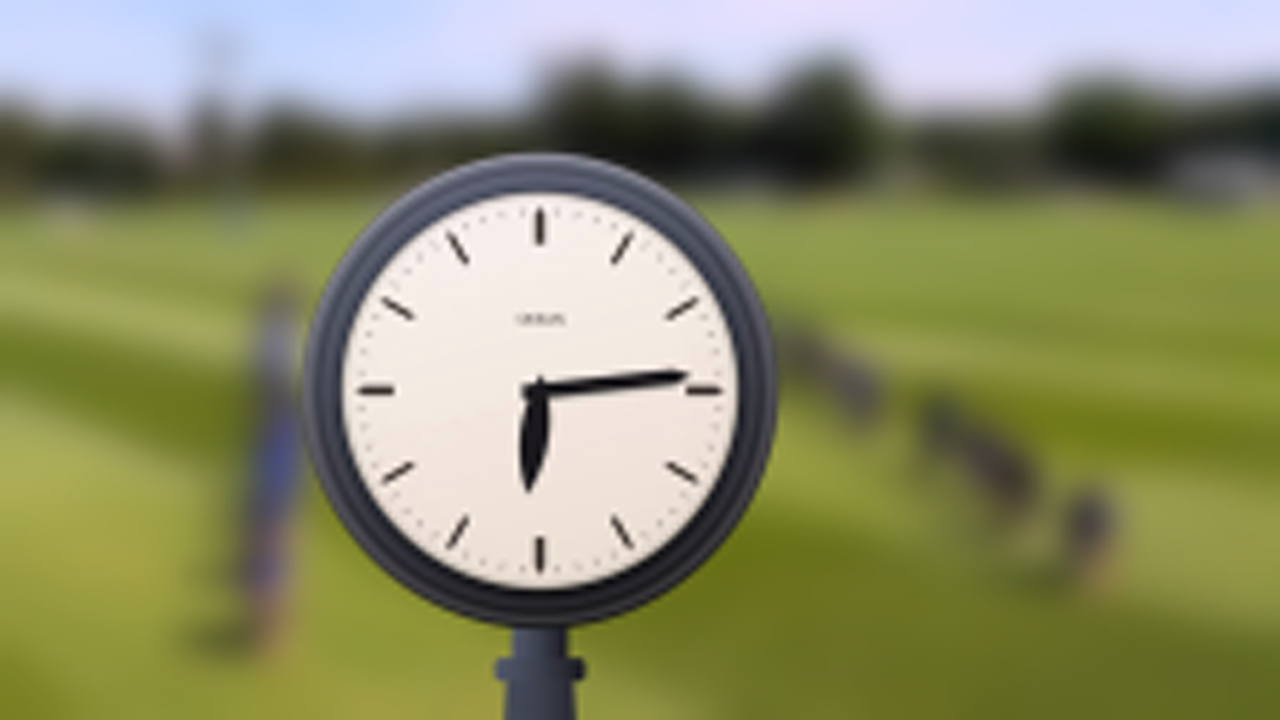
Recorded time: 6:14
